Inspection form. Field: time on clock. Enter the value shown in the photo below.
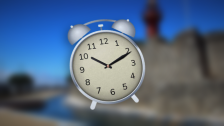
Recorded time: 10:11
